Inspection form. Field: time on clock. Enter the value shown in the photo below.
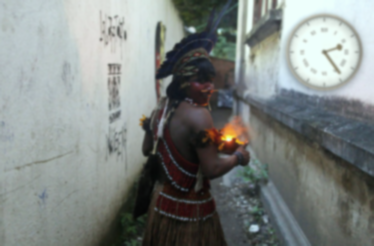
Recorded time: 2:24
